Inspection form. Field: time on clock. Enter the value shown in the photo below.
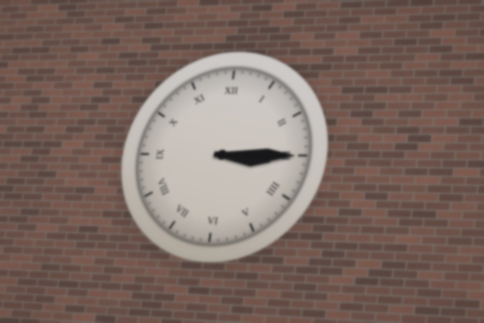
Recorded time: 3:15
